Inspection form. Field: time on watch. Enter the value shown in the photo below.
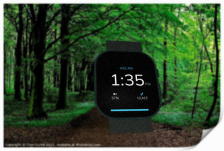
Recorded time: 1:35
